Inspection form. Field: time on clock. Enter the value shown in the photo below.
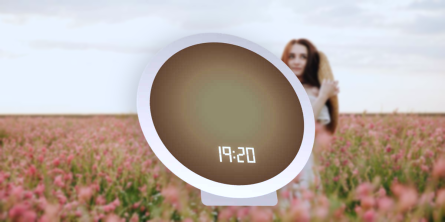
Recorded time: 19:20
